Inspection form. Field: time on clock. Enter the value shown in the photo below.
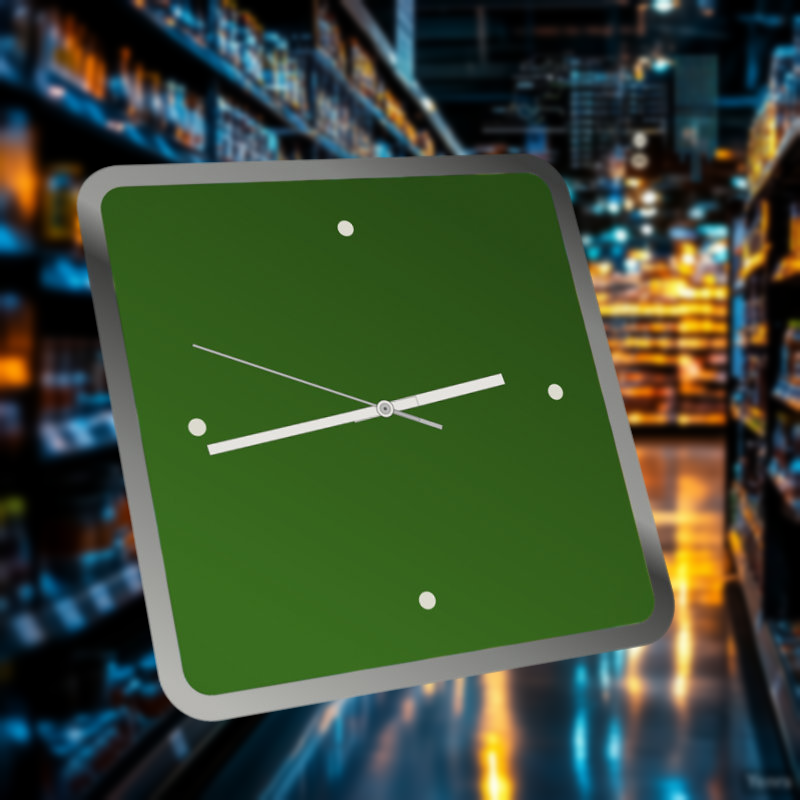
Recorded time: 2:43:49
